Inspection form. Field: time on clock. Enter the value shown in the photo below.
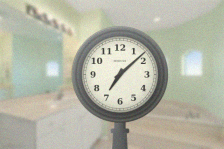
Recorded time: 7:08
